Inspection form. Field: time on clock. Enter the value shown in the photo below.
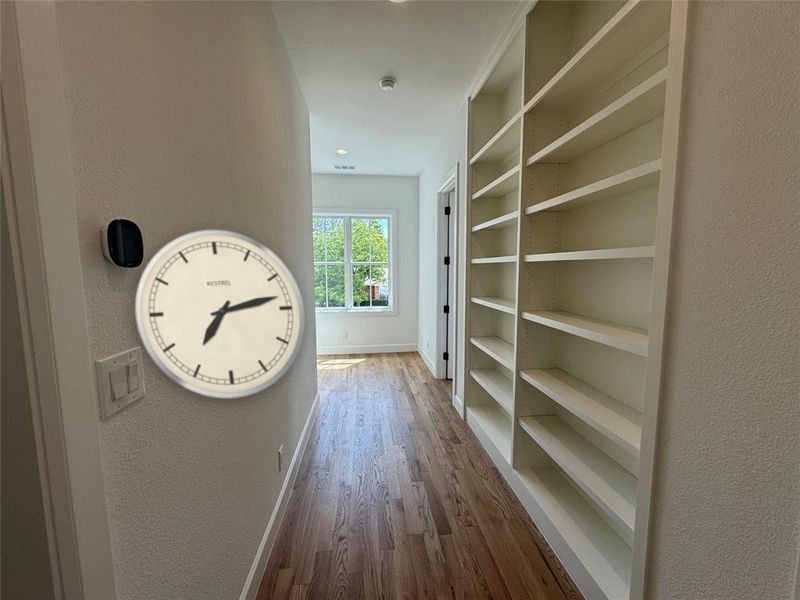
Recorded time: 7:13
